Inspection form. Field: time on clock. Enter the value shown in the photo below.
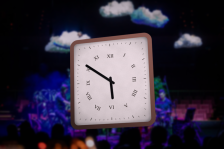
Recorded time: 5:51
